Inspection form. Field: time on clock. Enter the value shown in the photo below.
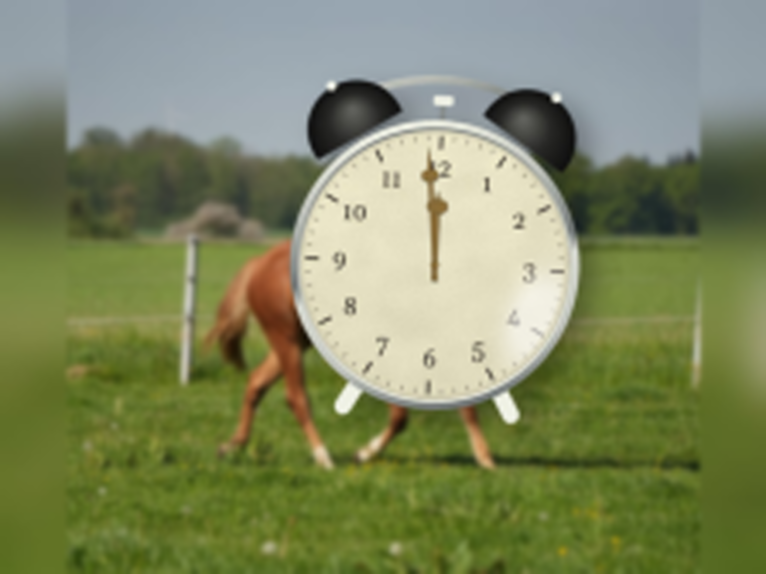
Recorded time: 11:59
